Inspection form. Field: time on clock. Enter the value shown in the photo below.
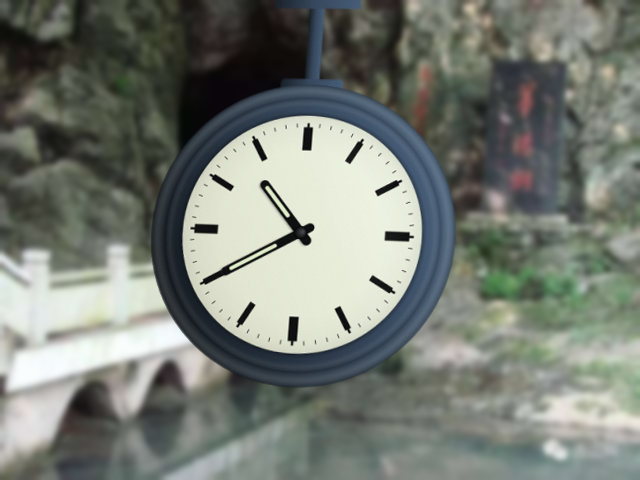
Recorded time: 10:40
